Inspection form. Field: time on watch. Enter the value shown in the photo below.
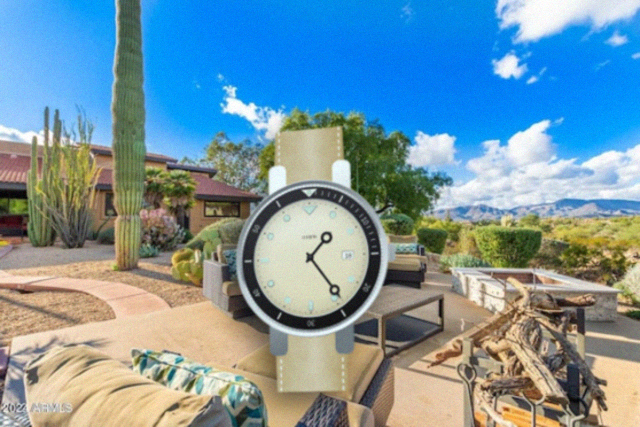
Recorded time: 1:24
